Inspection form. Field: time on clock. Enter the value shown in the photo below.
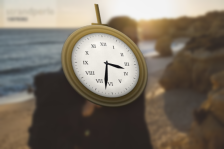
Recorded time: 3:32
